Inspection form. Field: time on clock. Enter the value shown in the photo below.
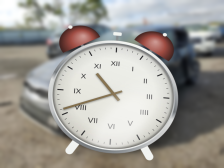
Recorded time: 10:41
